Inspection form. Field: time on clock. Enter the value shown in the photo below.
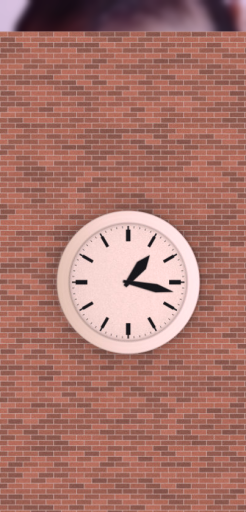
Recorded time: 1:17
